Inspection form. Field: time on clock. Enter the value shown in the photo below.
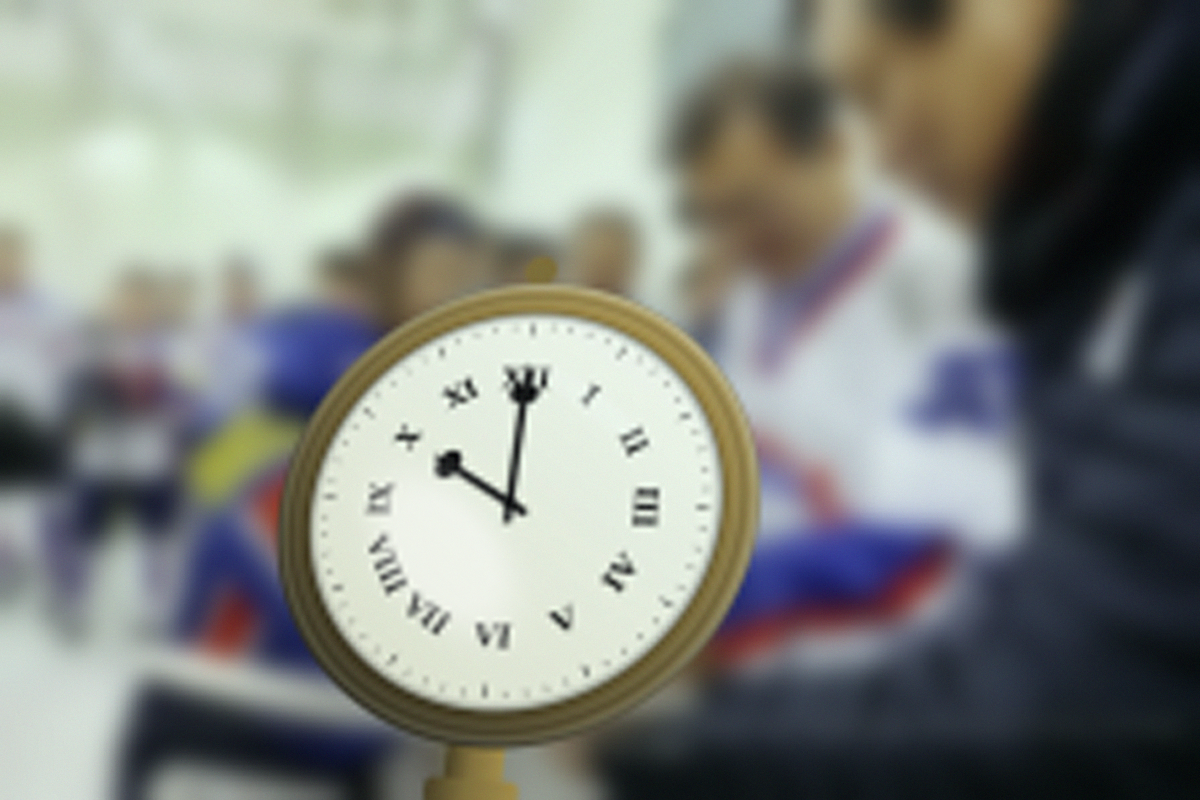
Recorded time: 10:00
